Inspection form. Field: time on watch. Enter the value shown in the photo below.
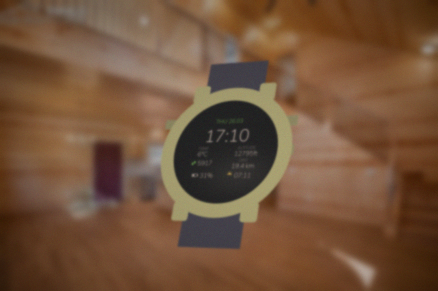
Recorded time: 17:10
